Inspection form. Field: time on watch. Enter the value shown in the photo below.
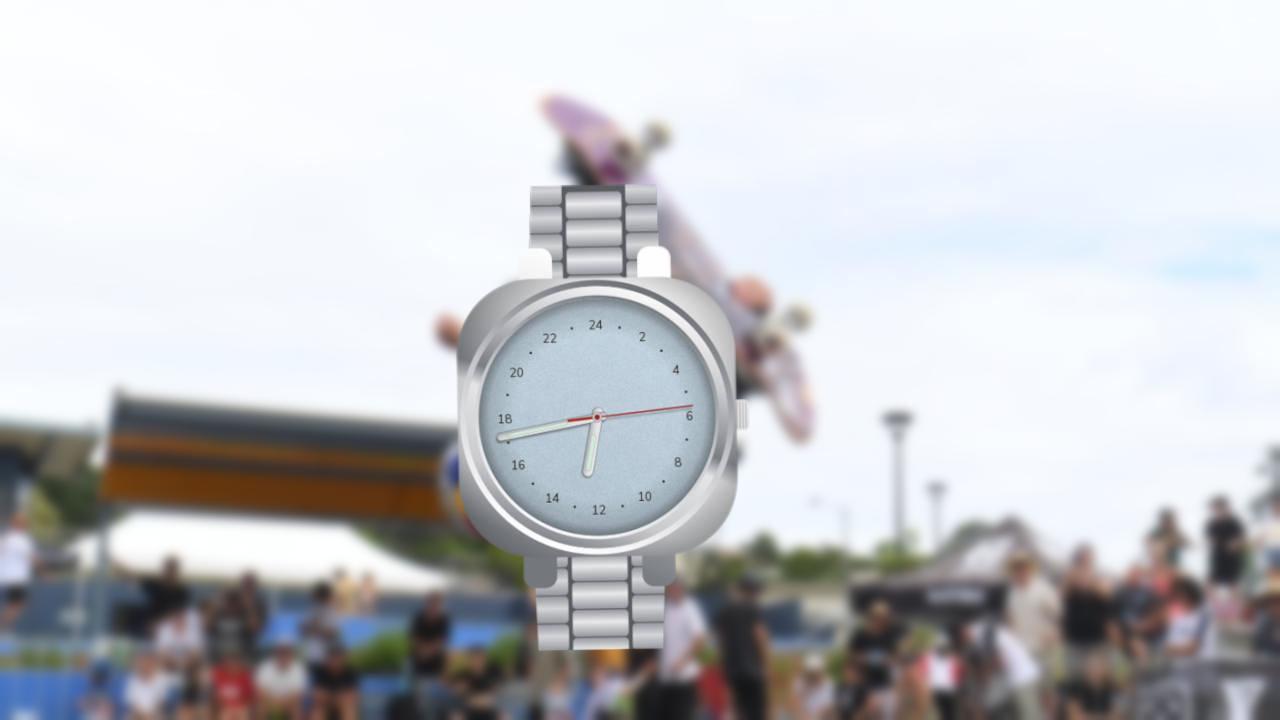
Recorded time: 12:43:14
